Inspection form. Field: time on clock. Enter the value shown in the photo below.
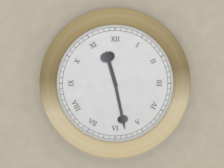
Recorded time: 11:28
